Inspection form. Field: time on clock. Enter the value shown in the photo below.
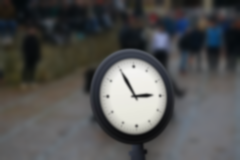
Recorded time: 2:55
